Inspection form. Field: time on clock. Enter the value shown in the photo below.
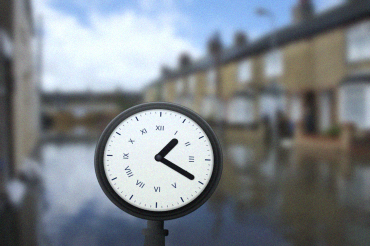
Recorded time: 1:20
